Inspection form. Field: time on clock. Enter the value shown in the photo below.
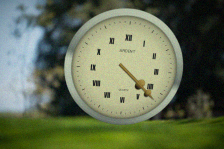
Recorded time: 4:22
